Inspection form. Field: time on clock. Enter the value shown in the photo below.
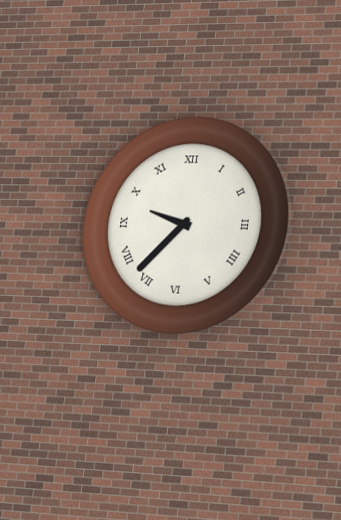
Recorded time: 9:37
